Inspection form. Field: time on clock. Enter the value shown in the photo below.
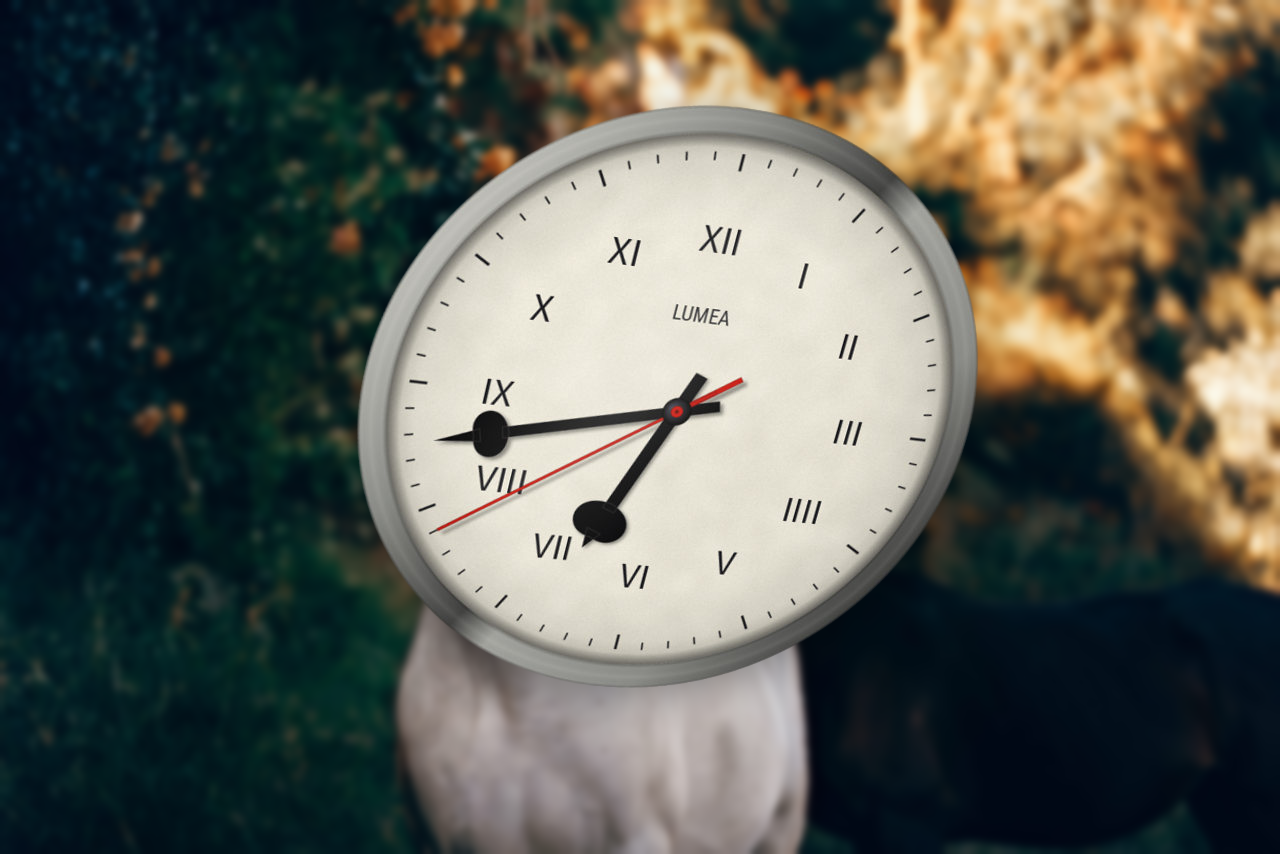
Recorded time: 6:42:39
